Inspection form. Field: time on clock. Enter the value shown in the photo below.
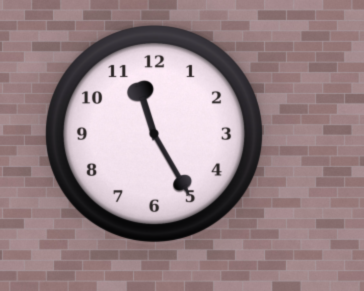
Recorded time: 11:25
